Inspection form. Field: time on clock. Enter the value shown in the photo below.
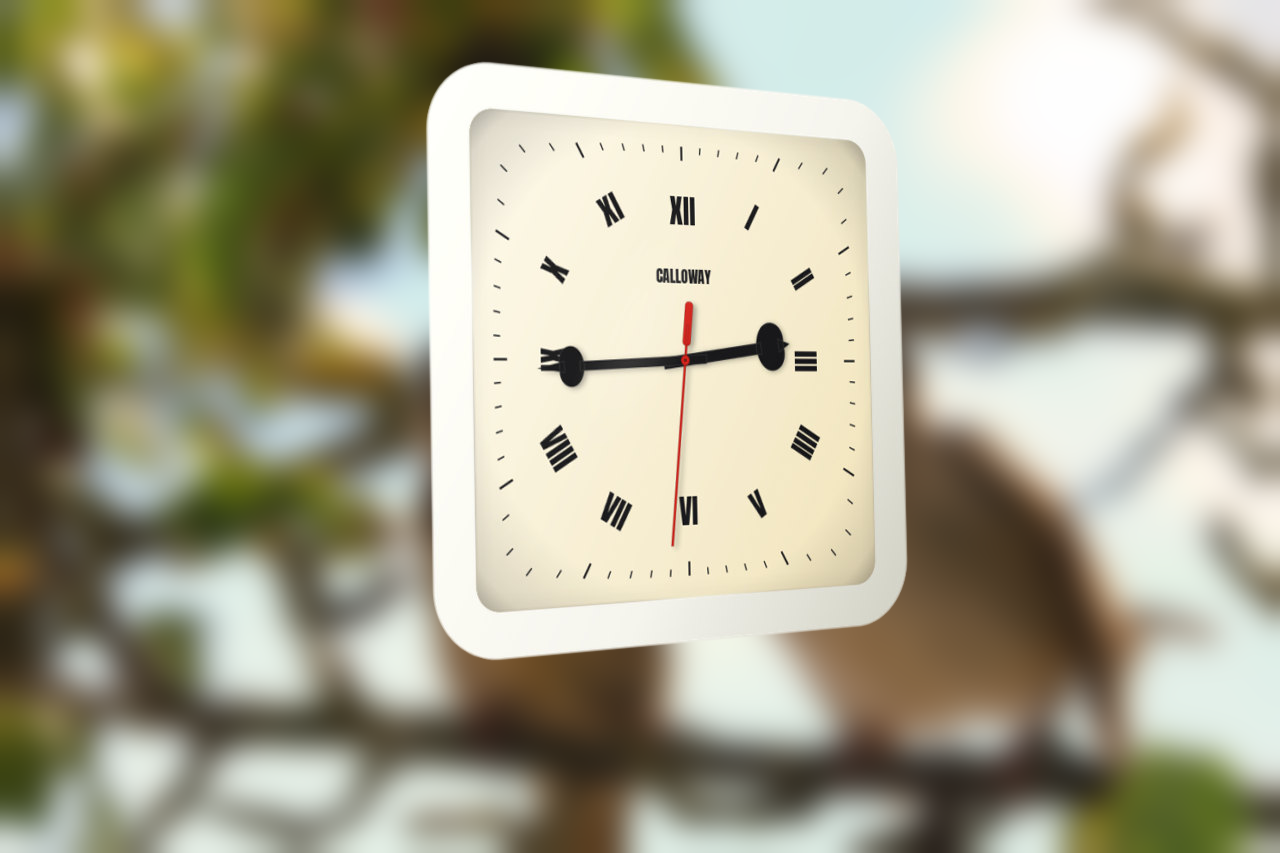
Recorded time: 2:44:31
